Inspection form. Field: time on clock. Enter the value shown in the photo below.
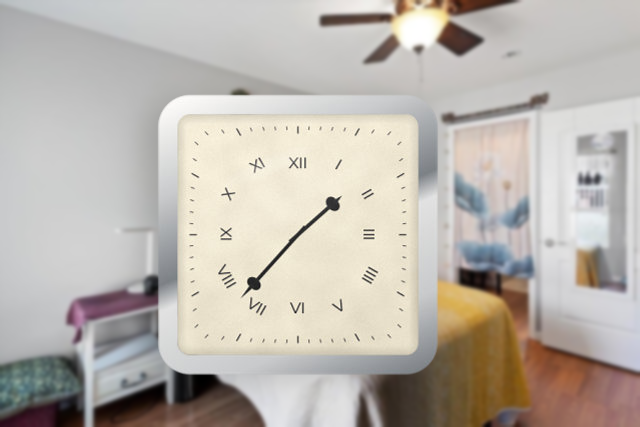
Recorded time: 1:37
